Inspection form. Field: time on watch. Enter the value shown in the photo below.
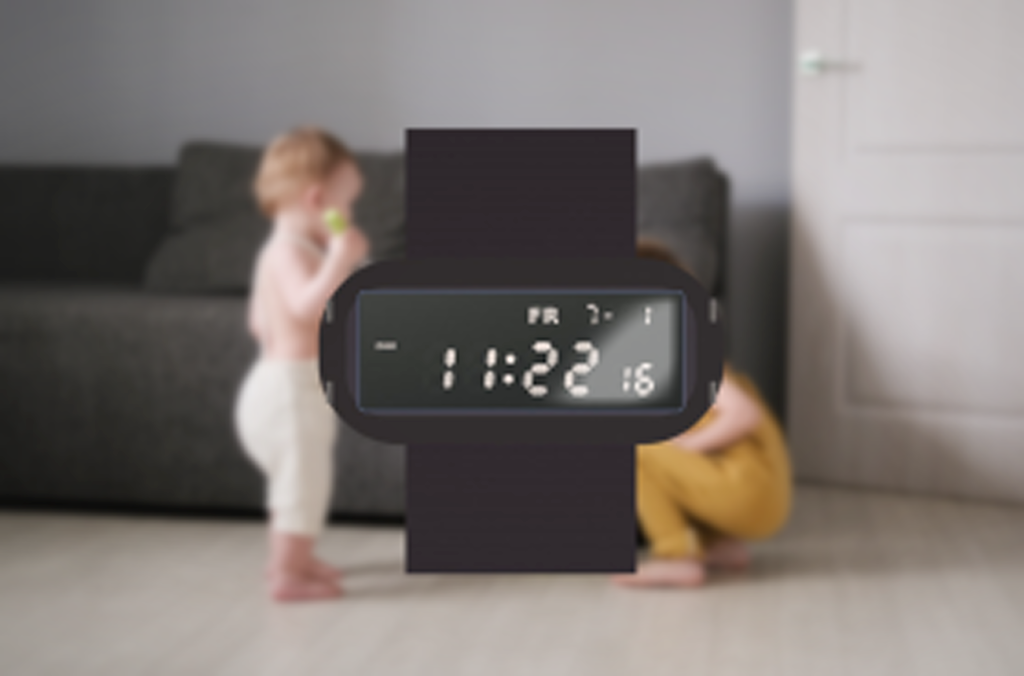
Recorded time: 11:22:16
